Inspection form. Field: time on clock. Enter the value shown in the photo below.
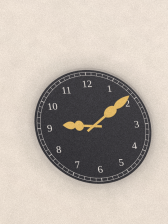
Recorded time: 9:09
